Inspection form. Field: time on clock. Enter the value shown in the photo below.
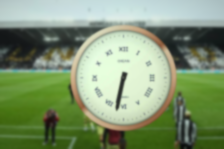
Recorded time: 6:32
